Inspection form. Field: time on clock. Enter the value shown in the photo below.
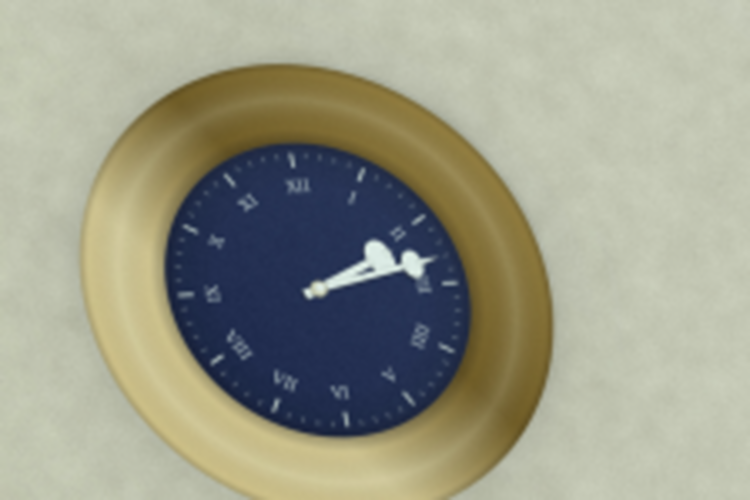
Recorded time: 2:13
